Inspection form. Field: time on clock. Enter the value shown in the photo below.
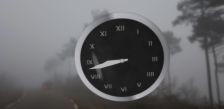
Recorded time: 8:43
